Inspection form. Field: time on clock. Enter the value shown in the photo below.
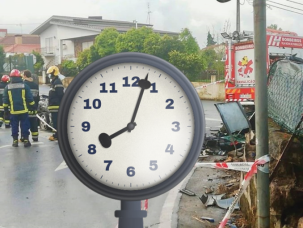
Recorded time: 8:03
